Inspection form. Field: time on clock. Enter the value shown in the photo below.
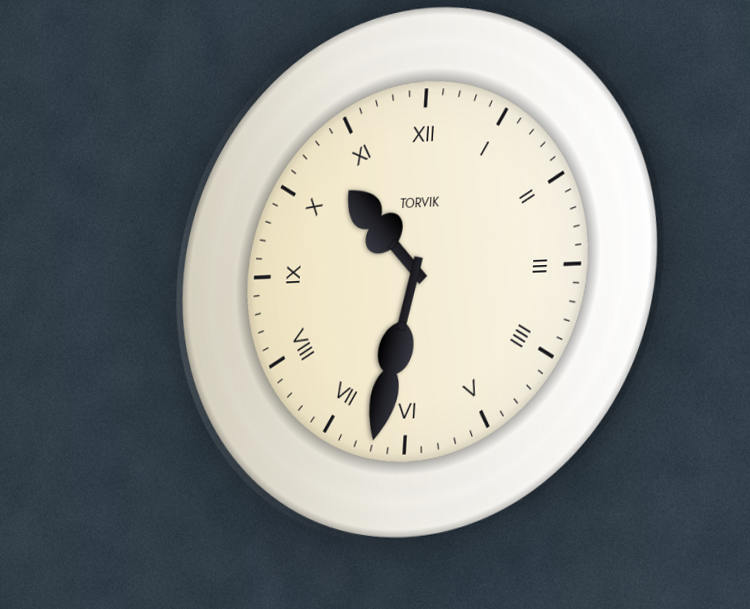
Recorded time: 10:32
